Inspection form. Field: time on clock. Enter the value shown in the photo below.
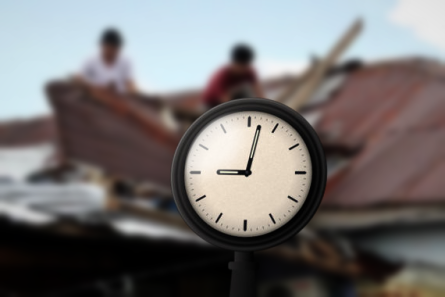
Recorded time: 9:02
